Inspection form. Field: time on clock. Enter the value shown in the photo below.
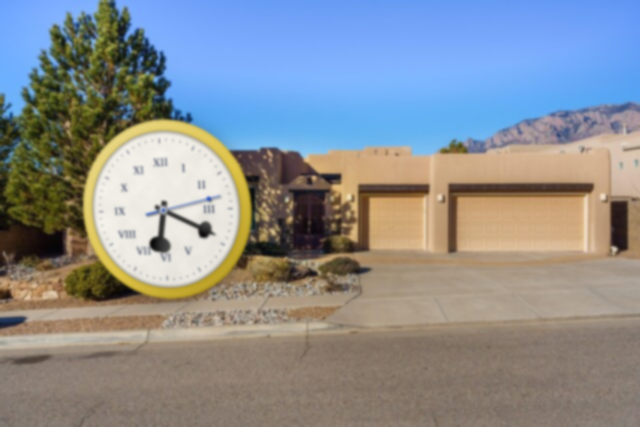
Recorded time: 6:19:13
